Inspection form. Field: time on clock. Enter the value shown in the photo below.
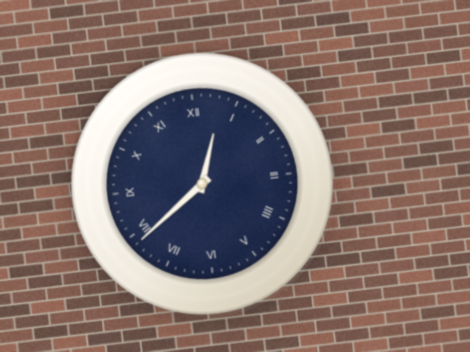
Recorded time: 12:39
